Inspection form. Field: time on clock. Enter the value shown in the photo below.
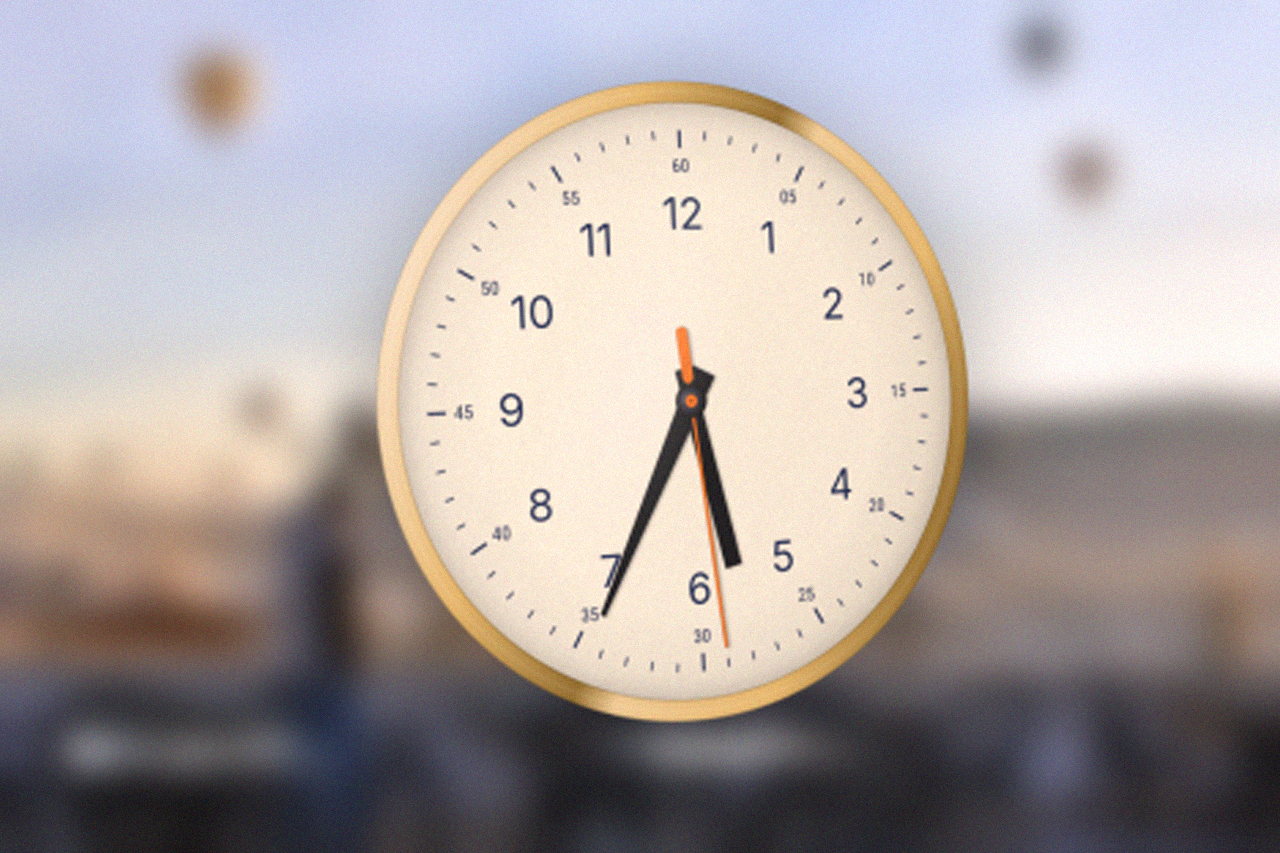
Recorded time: 5:34:29
